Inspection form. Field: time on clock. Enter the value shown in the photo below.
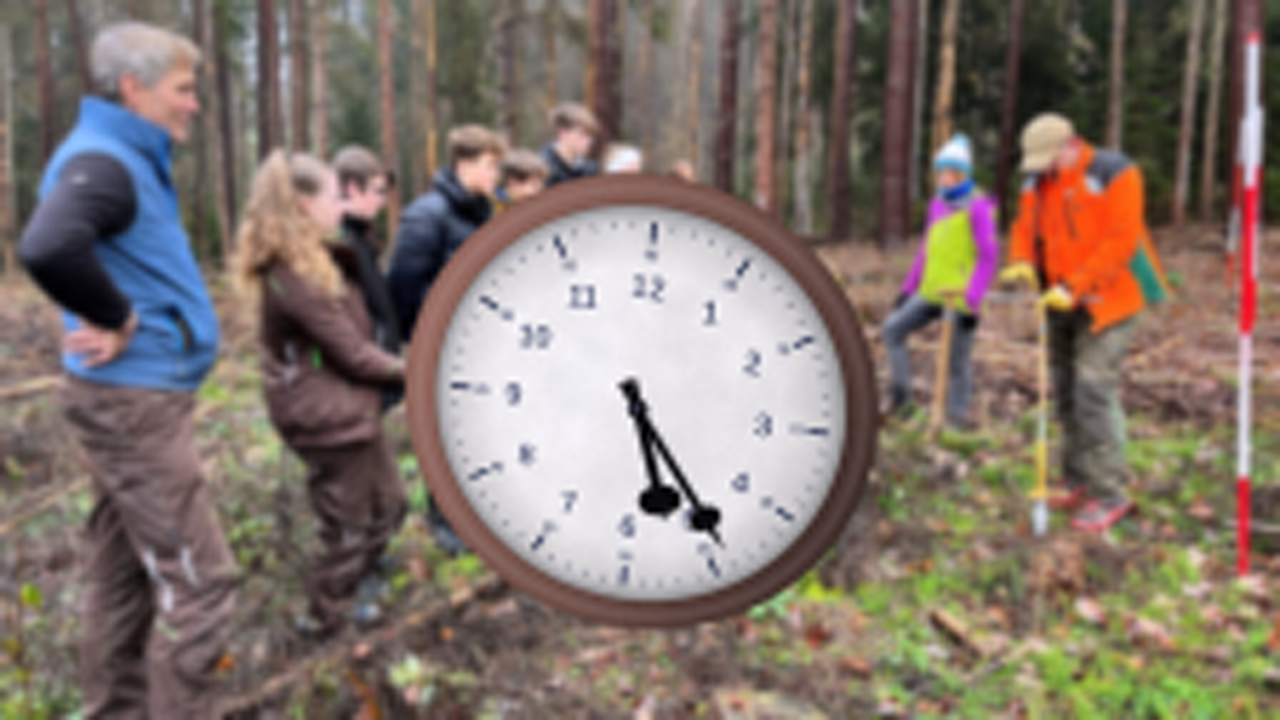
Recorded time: 5:24
